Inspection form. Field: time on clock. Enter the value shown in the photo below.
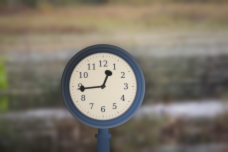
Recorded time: 12:44
